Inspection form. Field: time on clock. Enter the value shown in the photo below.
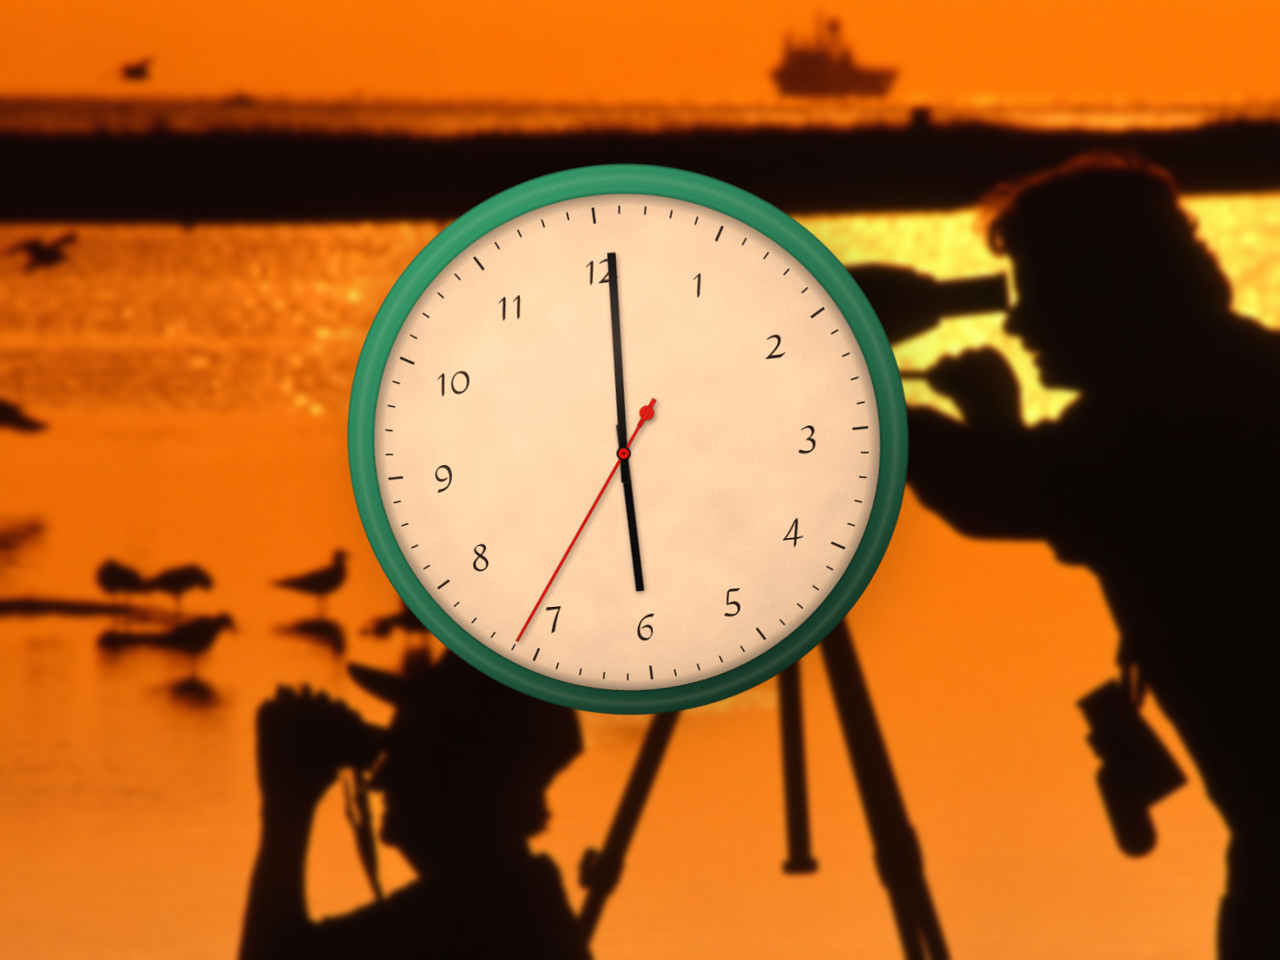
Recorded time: 6:00:36
